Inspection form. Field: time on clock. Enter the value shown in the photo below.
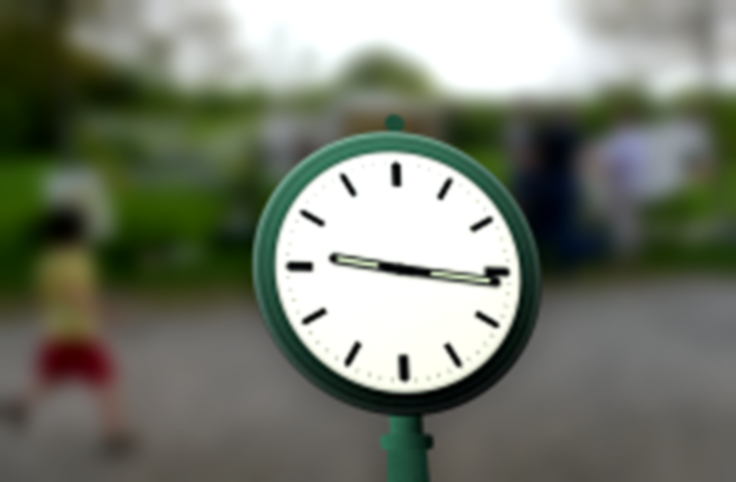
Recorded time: 9:16
